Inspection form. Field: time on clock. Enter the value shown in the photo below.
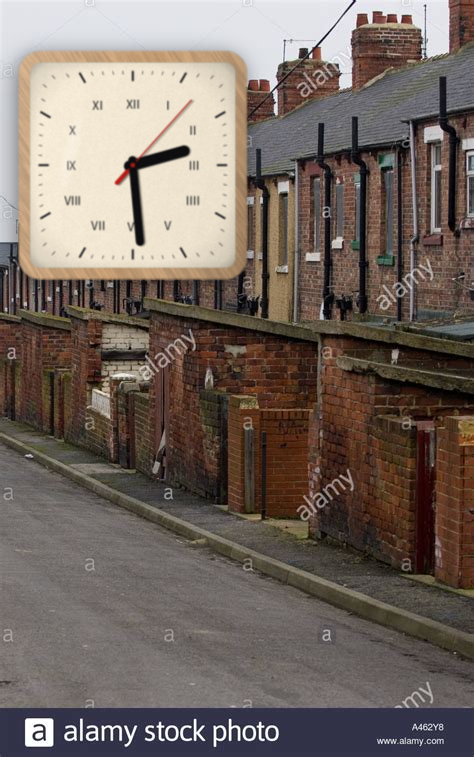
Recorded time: 2:29:07
